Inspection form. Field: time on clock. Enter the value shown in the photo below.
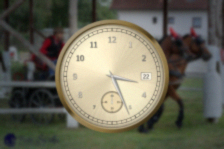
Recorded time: 3:26
